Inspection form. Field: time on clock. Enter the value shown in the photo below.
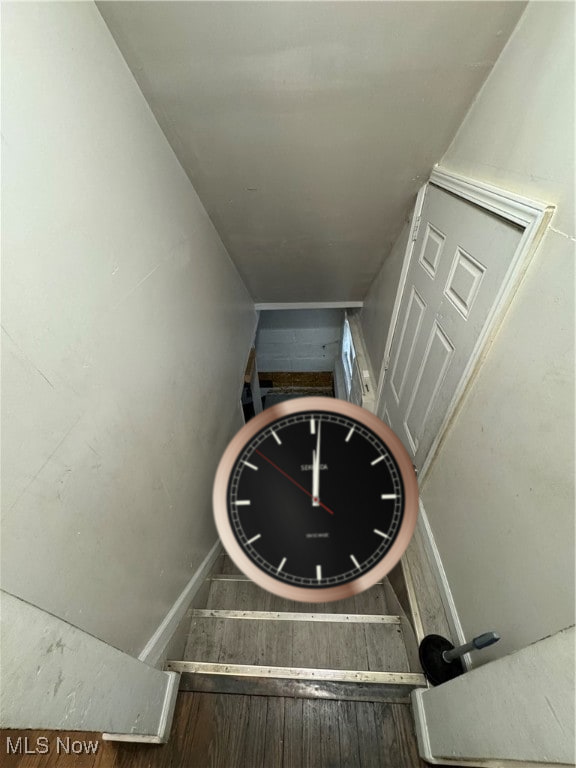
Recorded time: 12:00:52
